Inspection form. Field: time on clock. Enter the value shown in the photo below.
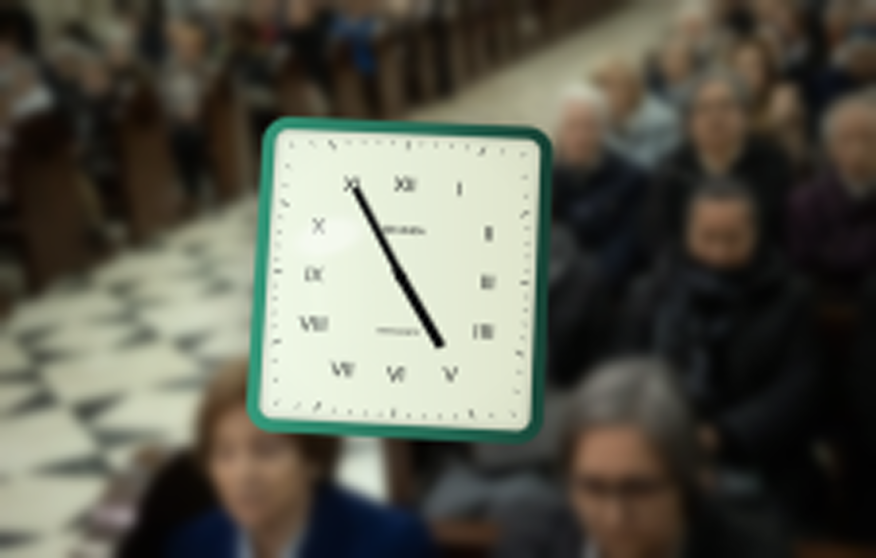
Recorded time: 4:55
